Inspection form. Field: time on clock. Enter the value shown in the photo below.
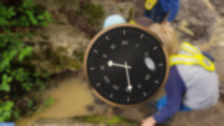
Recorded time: 9:29
